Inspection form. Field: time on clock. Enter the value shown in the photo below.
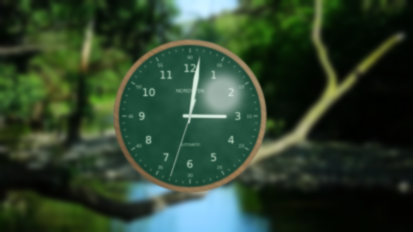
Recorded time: 3:01:33
